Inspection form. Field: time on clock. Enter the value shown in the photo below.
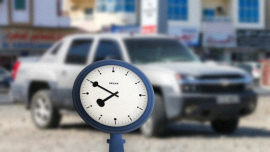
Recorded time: 7:50
